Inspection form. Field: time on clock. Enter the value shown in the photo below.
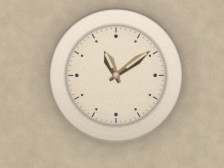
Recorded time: 11:09
